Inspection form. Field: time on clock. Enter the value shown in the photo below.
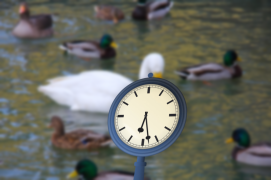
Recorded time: 6:28
